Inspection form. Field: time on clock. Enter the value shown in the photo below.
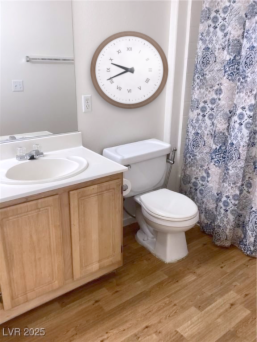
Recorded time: 9:41
